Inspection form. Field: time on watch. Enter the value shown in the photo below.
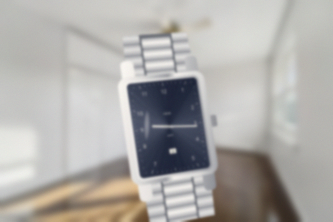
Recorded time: 9:16
